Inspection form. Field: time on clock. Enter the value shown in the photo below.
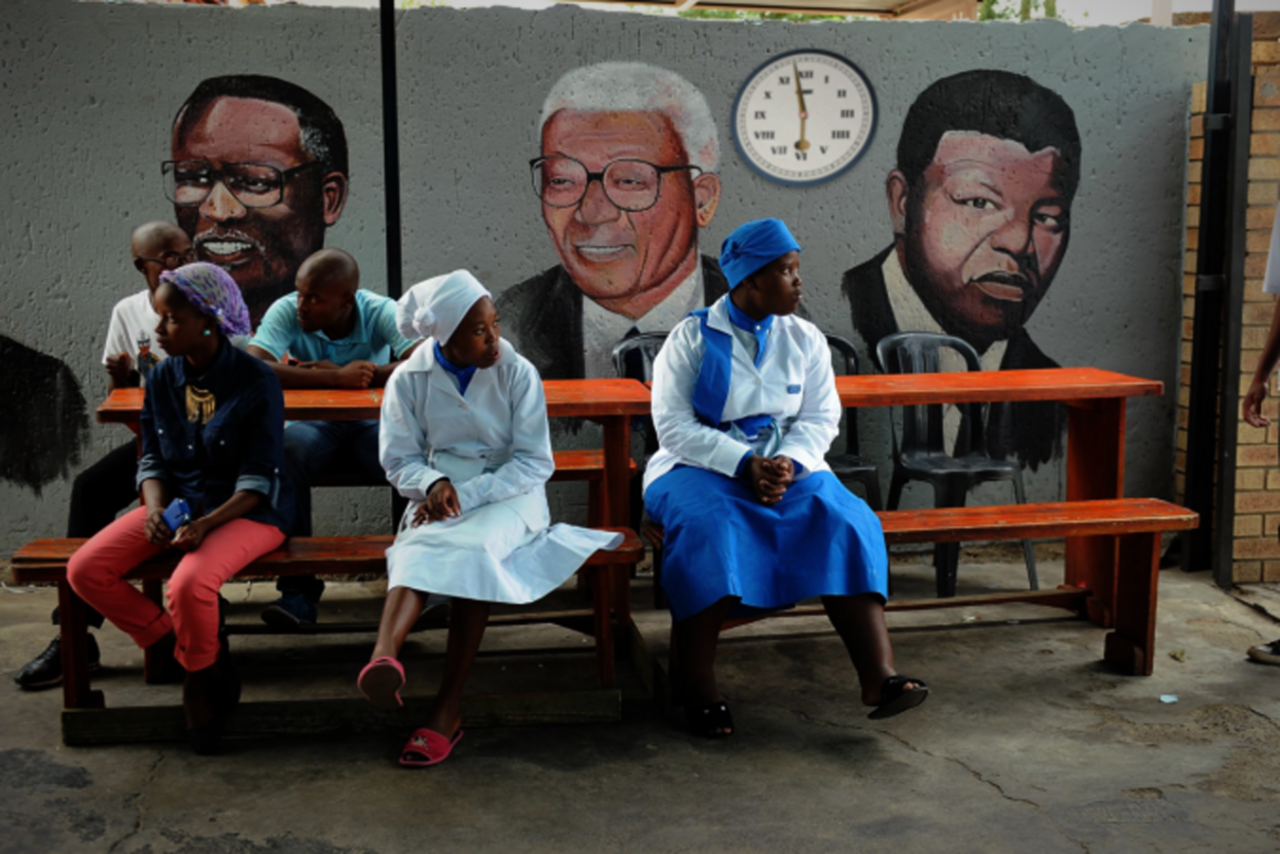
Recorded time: 5:58
